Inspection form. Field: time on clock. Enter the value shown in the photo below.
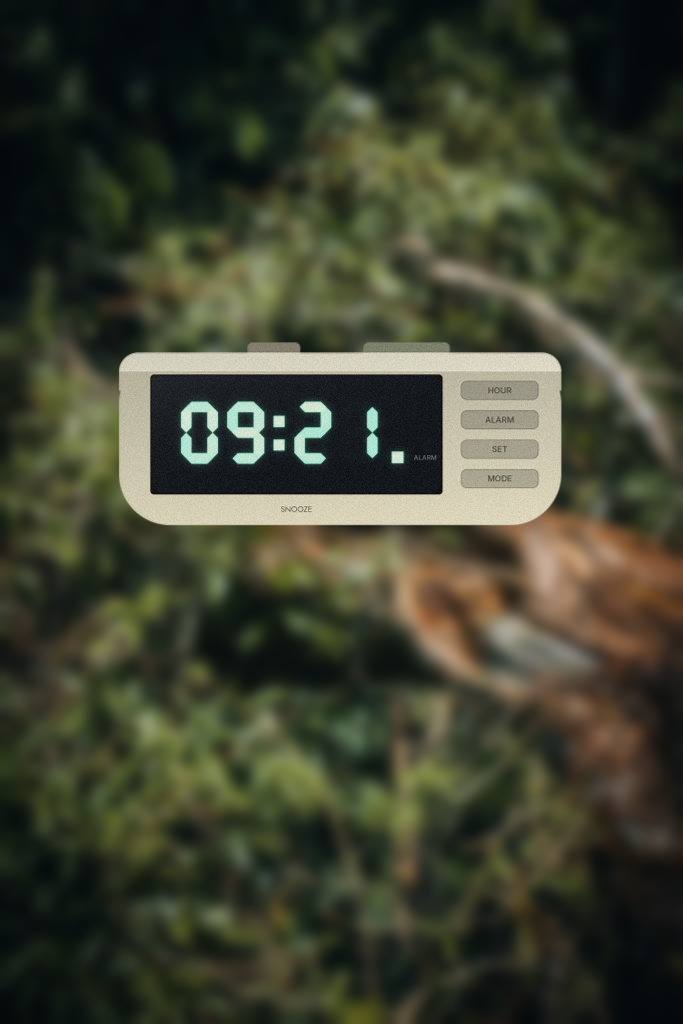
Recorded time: 9:21
